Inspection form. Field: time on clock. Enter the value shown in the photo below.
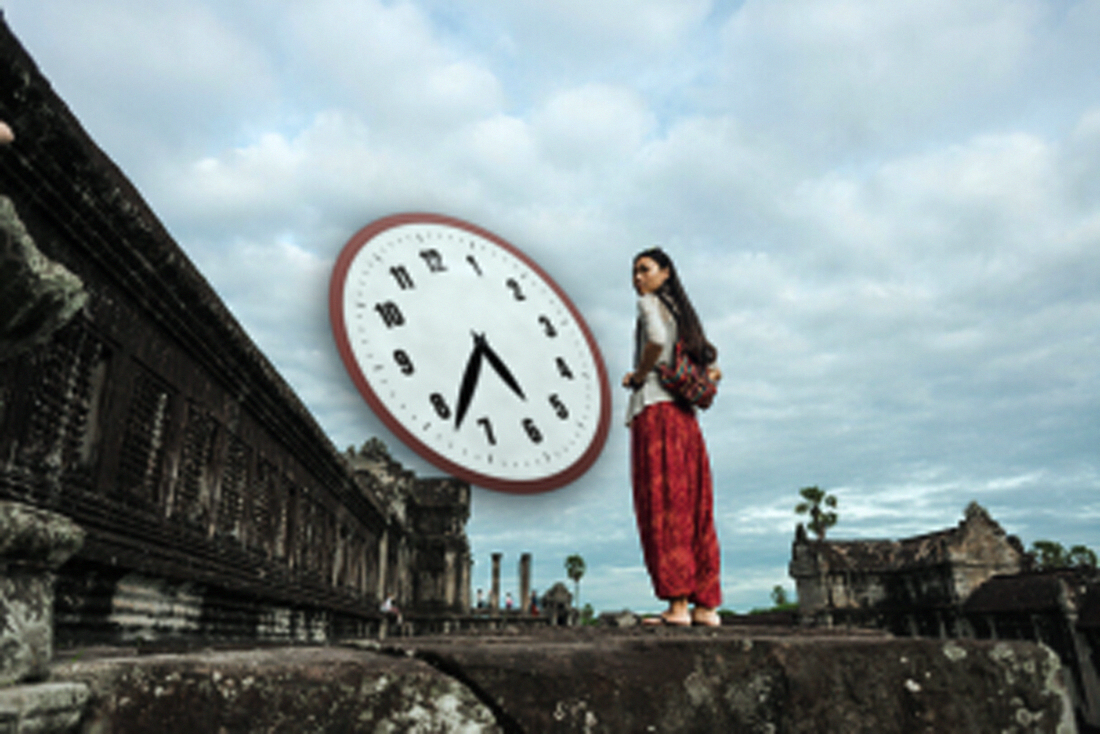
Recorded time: 5:38
